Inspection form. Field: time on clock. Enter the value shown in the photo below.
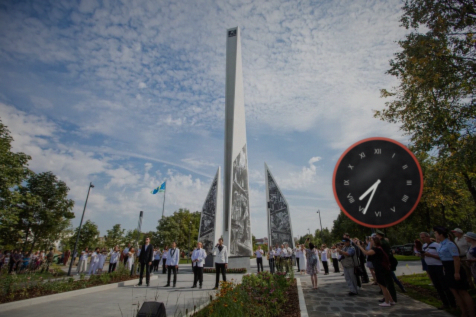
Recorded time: 7:34
